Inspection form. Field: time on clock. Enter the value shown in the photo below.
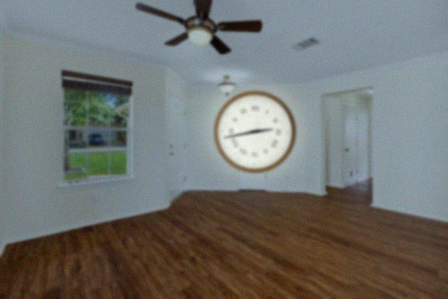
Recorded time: 2:43
